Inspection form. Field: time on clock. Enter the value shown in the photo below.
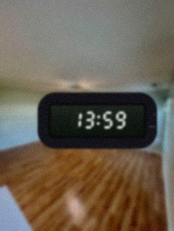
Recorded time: 13:59
